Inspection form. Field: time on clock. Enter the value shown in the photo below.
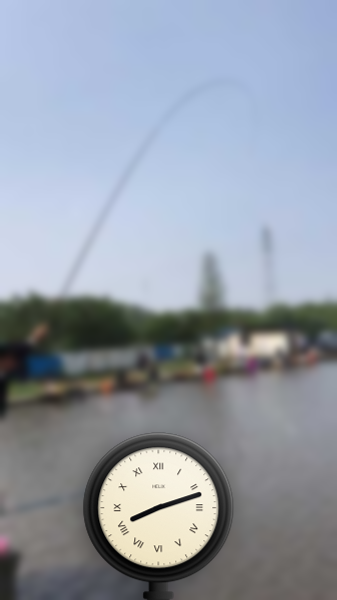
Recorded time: 8:12
